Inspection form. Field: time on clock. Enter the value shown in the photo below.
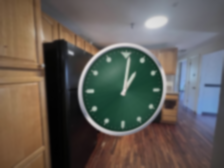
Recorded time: 1:01
